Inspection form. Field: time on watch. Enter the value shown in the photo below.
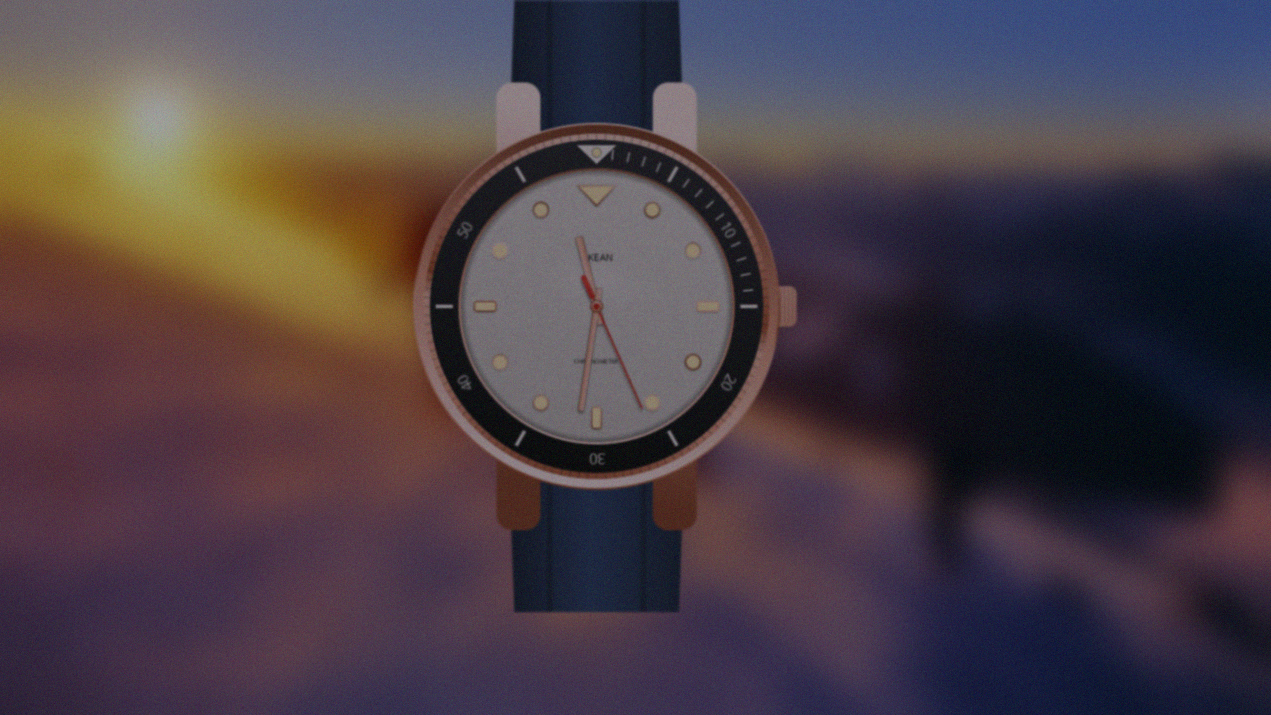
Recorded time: 11:31:26
